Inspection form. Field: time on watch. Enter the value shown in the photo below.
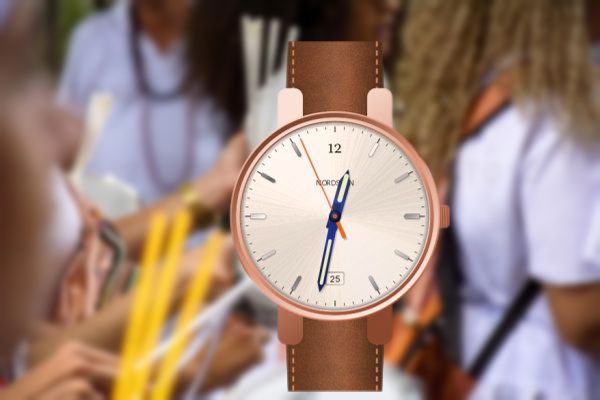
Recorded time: 12:31:56
